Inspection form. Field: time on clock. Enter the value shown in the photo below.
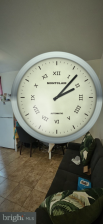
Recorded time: 2:07
